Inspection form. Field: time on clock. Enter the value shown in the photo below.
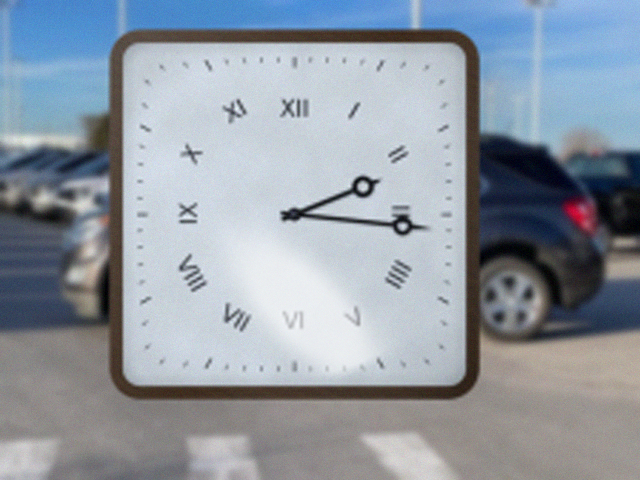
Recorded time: 2:16
